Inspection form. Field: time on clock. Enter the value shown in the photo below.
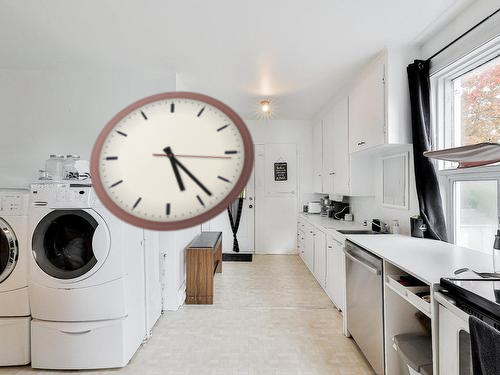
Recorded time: 5:23:16
